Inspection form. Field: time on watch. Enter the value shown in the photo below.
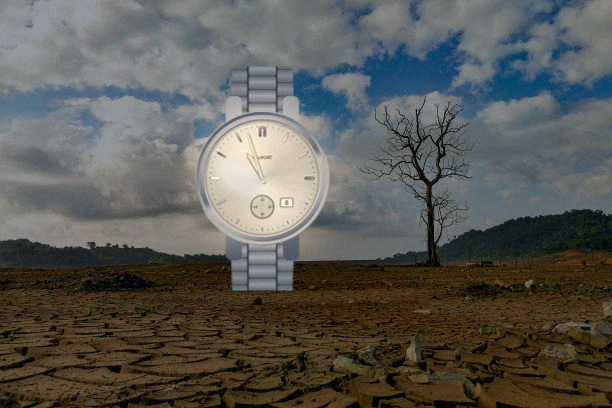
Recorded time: 10:57
